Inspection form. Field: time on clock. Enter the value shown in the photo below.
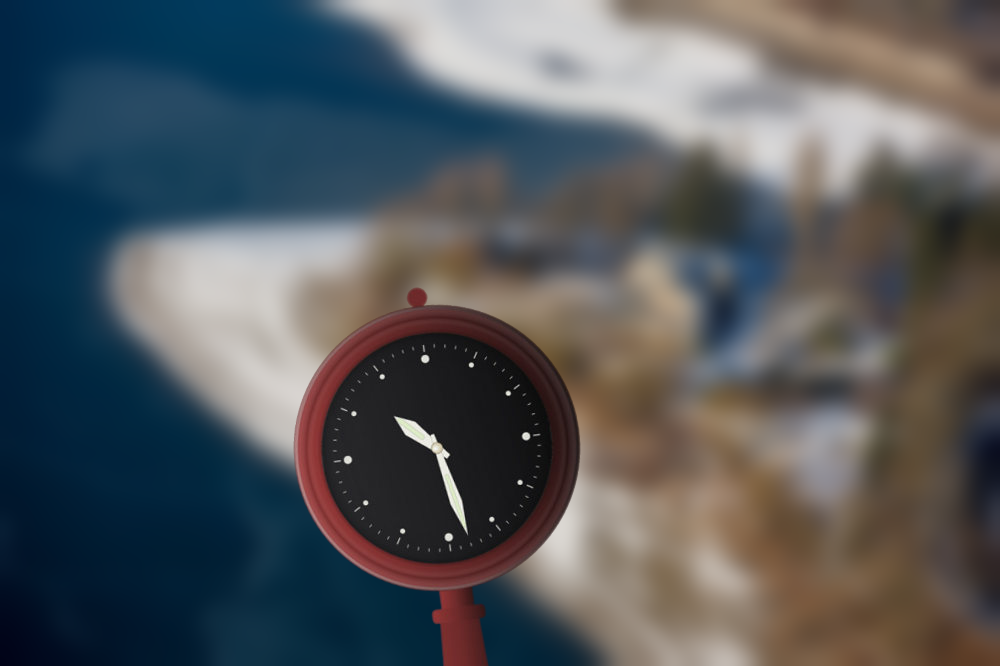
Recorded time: 10:28
